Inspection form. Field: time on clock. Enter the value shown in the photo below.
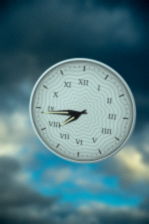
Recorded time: 7:44
